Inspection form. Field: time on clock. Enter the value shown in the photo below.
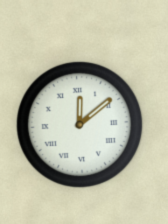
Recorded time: 12:09
